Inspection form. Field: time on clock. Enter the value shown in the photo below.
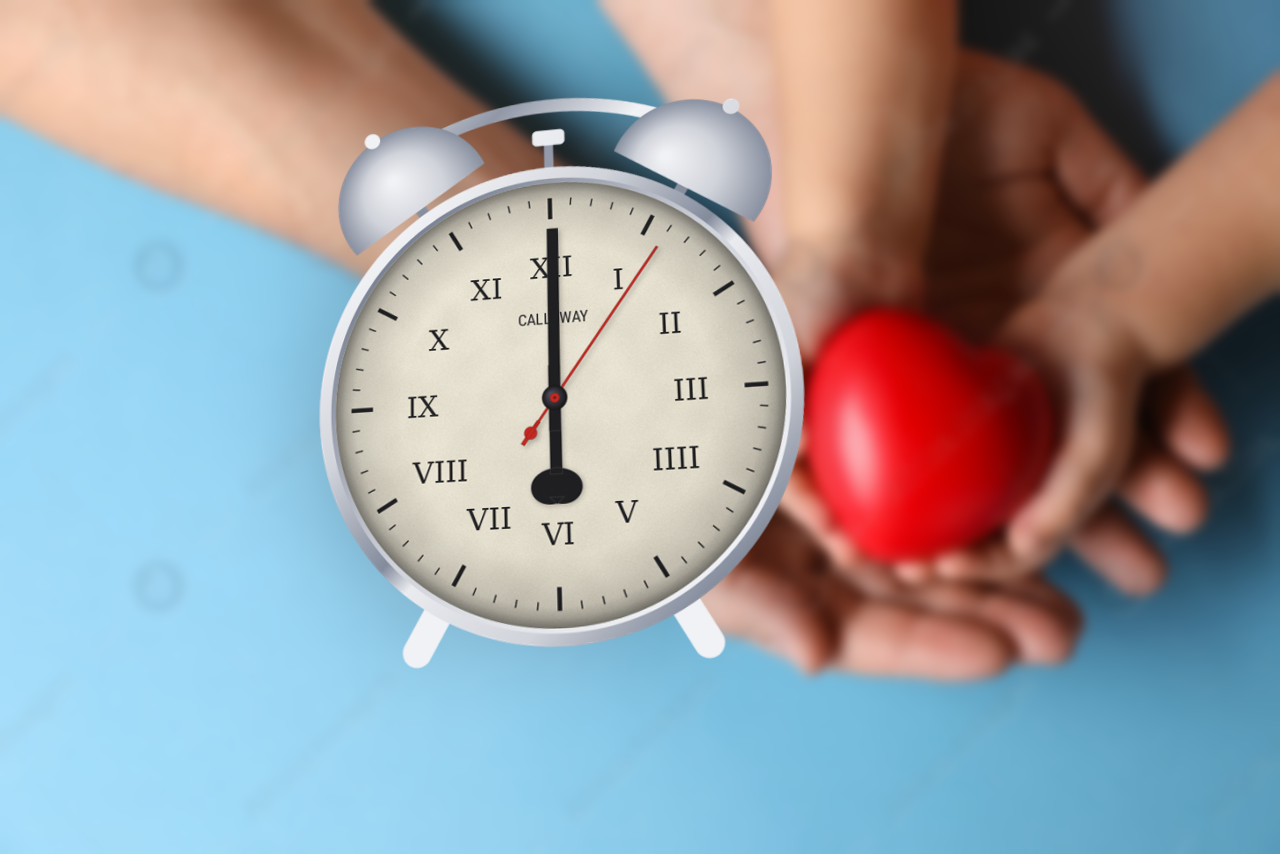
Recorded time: 6:00:06
